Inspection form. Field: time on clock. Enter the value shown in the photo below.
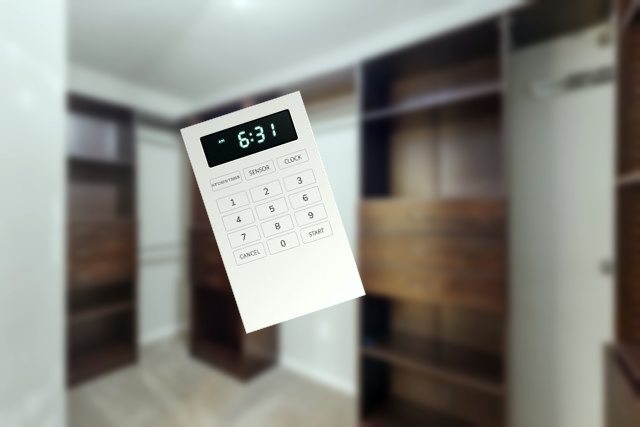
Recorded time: 6:31
